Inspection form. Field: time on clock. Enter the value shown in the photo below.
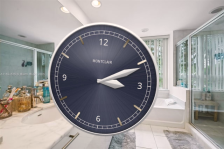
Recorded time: 3:11
